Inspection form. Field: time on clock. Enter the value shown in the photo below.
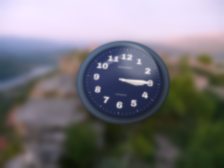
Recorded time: 3:15
